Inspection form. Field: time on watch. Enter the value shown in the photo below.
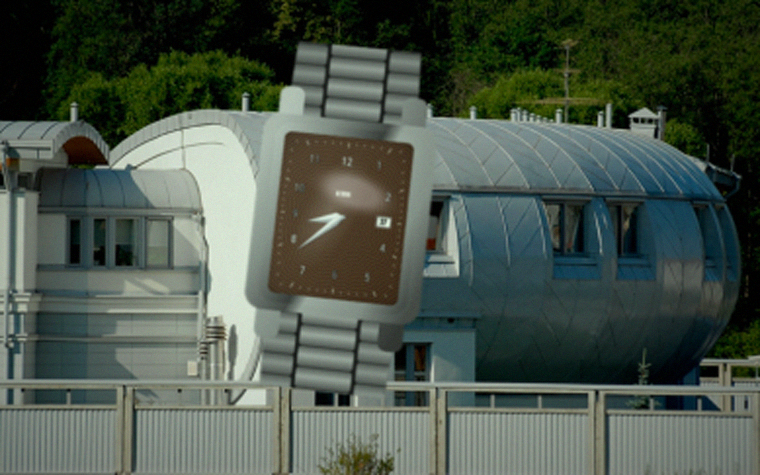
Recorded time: 8:38
